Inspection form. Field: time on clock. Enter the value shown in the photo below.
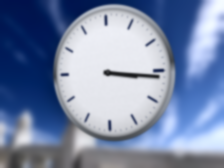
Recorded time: 3:16
